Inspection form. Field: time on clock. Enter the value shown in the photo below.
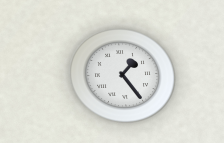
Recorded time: 1:25
